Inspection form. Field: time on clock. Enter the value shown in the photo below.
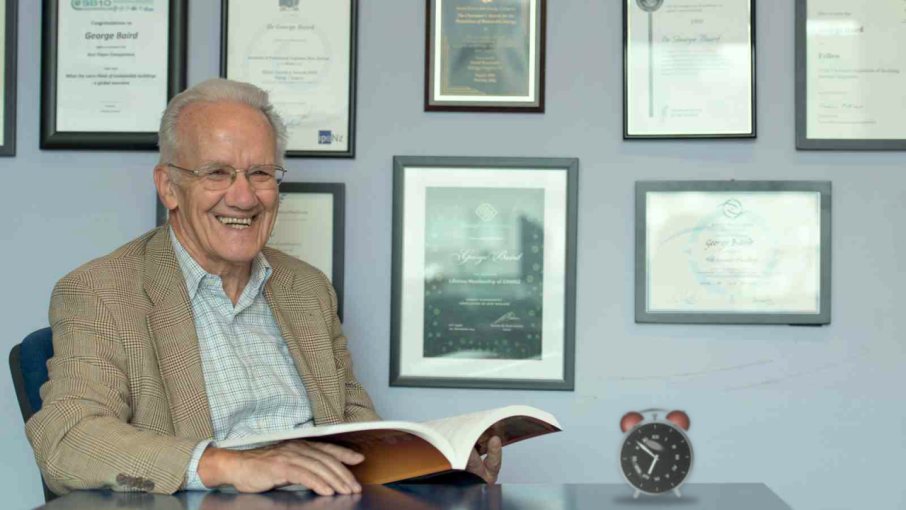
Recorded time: 6:52
